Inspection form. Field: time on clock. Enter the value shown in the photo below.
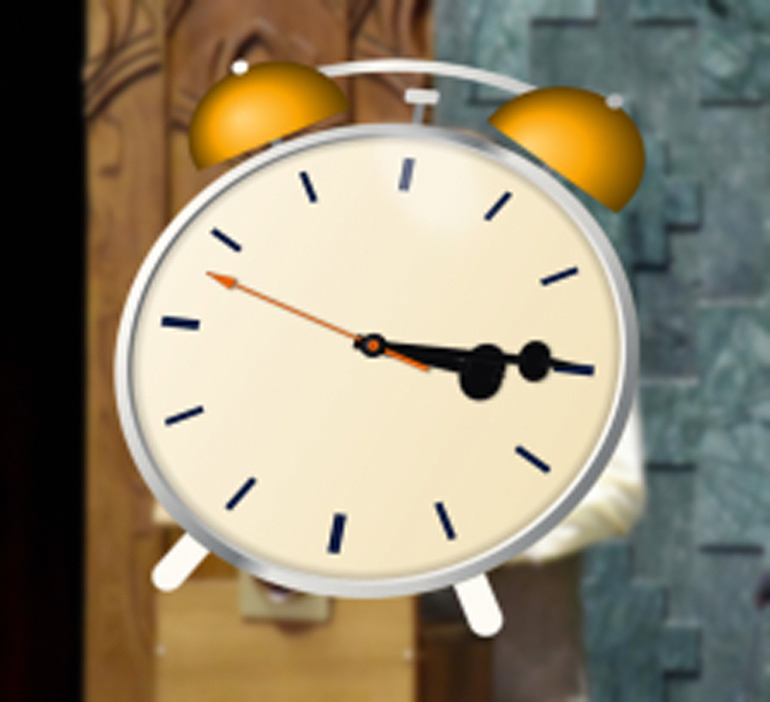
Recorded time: 3:14:48
